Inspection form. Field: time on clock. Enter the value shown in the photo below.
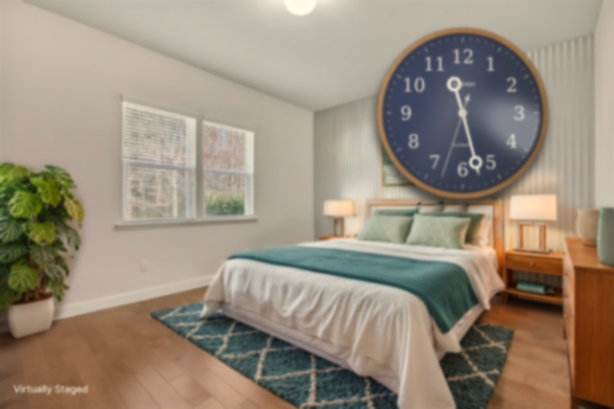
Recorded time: 11:27:33
